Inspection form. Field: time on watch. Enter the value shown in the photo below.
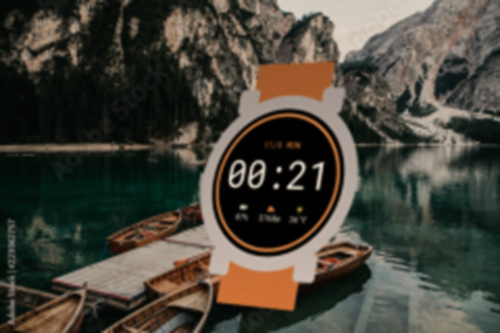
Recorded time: 0:21
